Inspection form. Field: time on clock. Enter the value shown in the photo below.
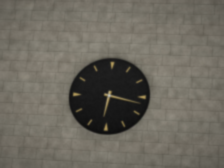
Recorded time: 6:17
